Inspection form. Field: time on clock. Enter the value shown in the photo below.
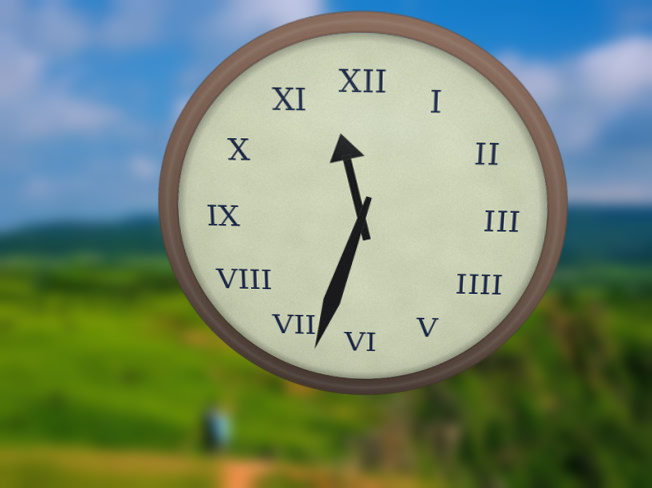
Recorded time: 11:33
